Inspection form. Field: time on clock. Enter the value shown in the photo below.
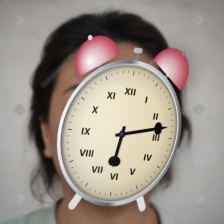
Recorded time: 6:13
